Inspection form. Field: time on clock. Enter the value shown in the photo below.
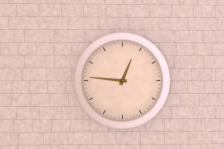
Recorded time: 12:46
